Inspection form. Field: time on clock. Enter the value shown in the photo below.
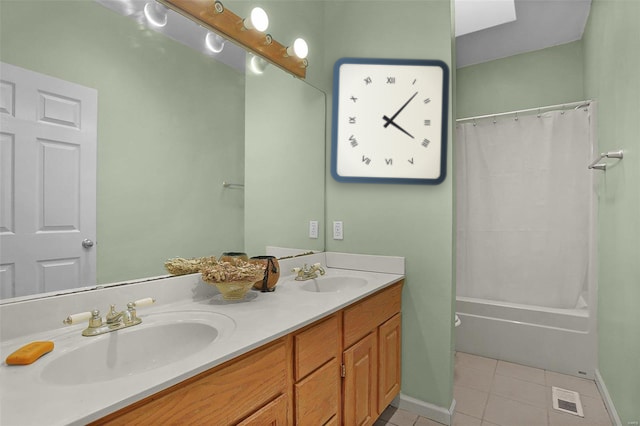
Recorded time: 4:07
